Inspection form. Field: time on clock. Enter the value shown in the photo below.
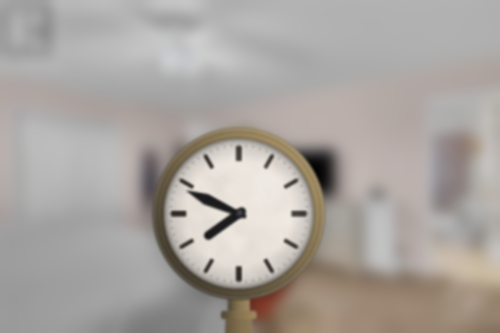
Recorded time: 7:49
